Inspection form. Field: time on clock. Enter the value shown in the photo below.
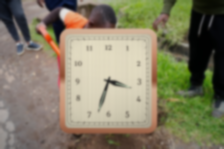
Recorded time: 3:33
